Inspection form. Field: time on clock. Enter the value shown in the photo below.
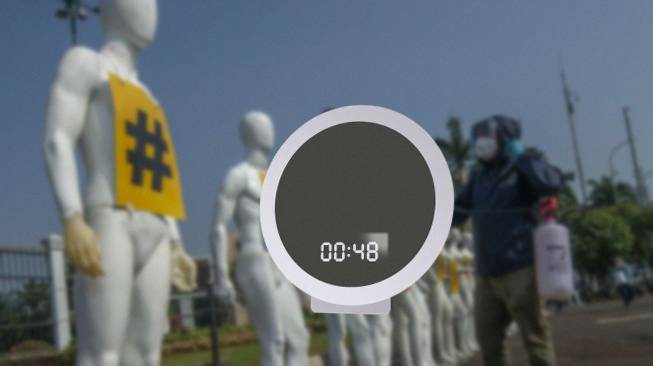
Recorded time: 0:48
